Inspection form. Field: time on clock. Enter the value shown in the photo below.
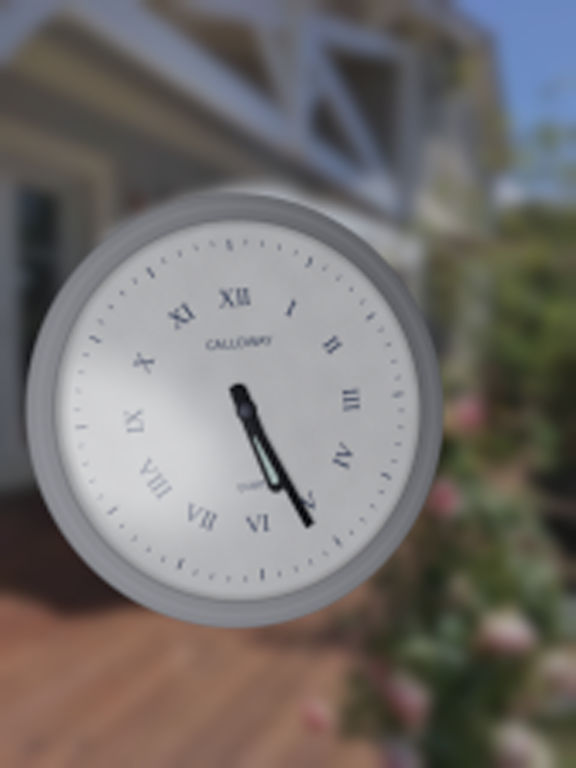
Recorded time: 5:26
